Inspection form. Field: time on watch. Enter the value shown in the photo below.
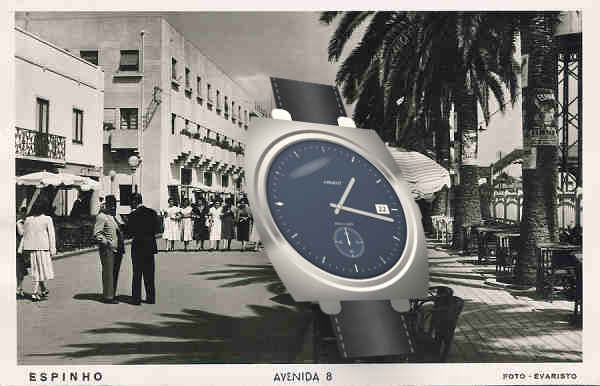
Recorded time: 1:17
